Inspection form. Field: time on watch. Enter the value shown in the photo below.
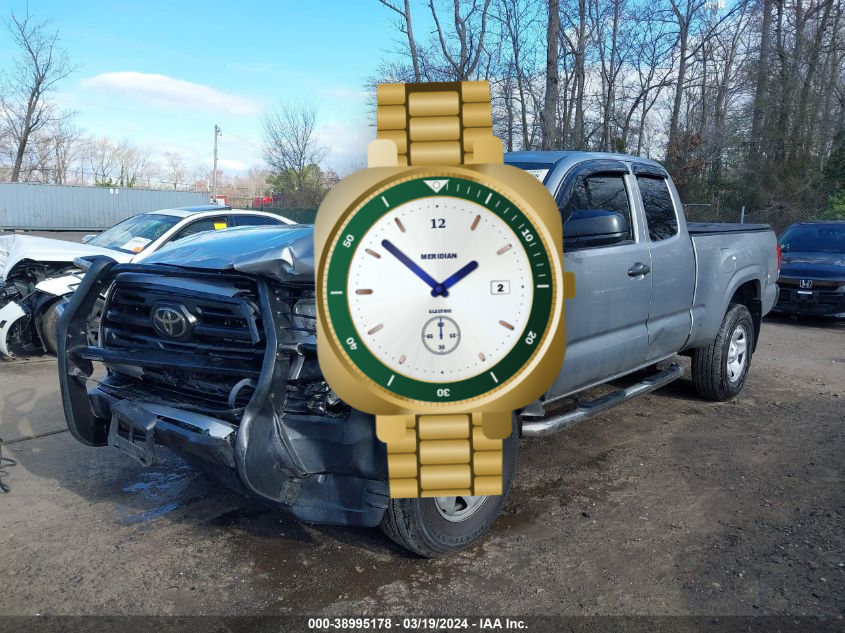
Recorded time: 1:52
